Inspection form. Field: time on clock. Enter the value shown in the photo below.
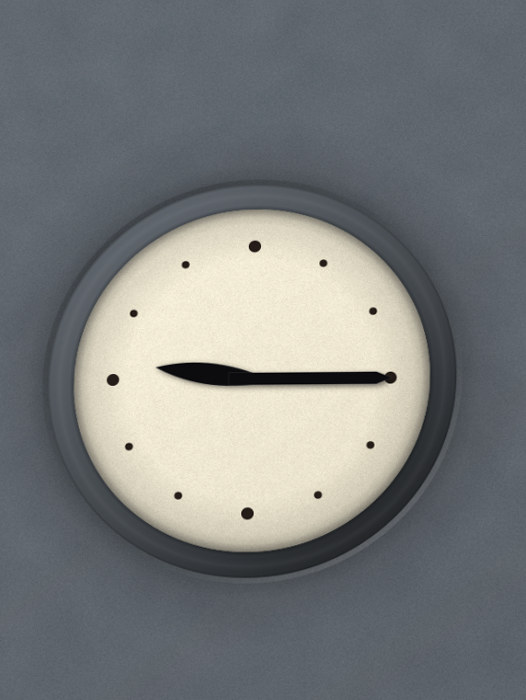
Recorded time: 9:15
